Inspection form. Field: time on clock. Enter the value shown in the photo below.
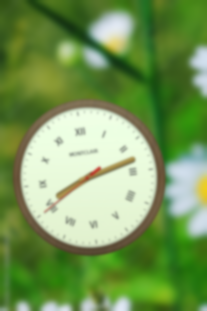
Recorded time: 8:12:40
